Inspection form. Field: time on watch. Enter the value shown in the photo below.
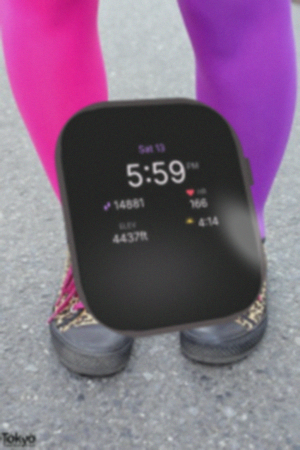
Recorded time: 5:59
